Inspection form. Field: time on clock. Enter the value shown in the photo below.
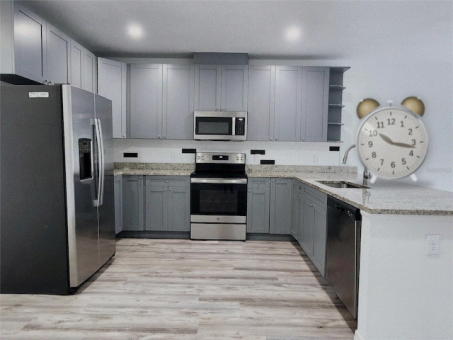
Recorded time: 10:17
